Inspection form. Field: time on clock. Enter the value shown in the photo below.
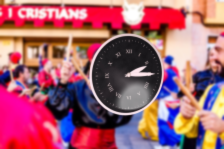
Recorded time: 2:15
